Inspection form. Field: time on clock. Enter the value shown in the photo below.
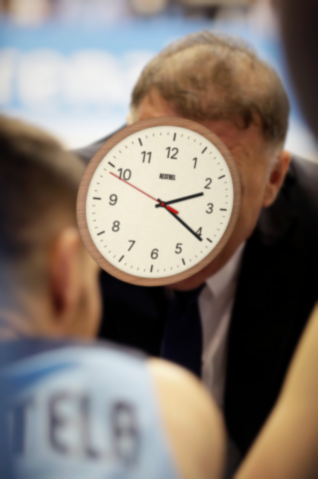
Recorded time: 2:20:49
